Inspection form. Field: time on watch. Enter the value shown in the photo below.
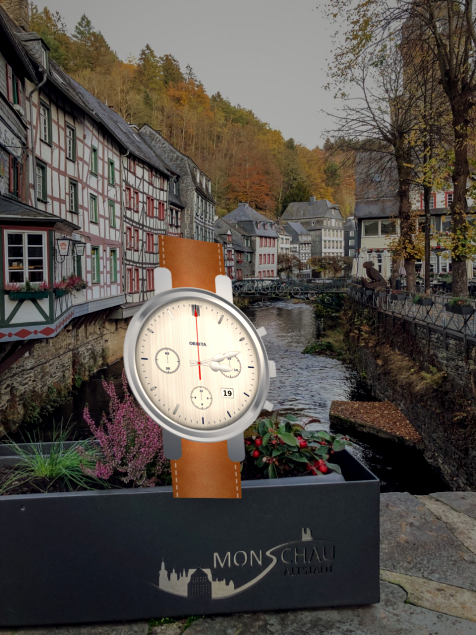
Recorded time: 3:12
